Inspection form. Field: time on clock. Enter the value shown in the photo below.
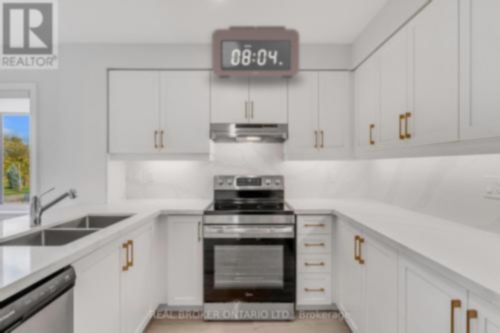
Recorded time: 8:04
